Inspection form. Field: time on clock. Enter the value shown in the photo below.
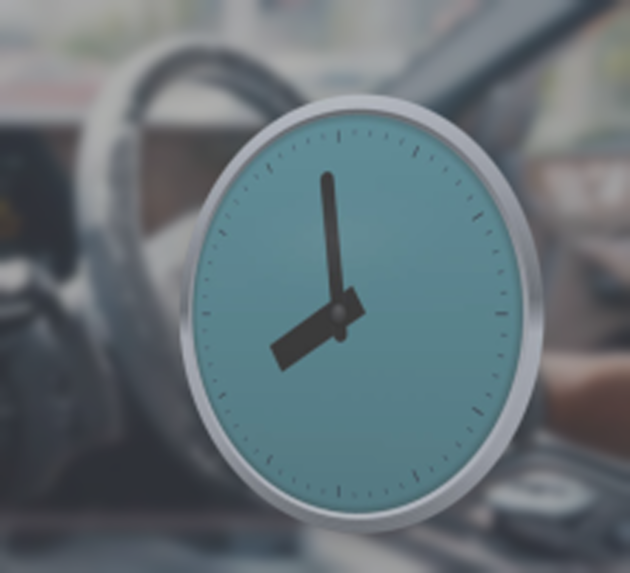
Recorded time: 7:59
